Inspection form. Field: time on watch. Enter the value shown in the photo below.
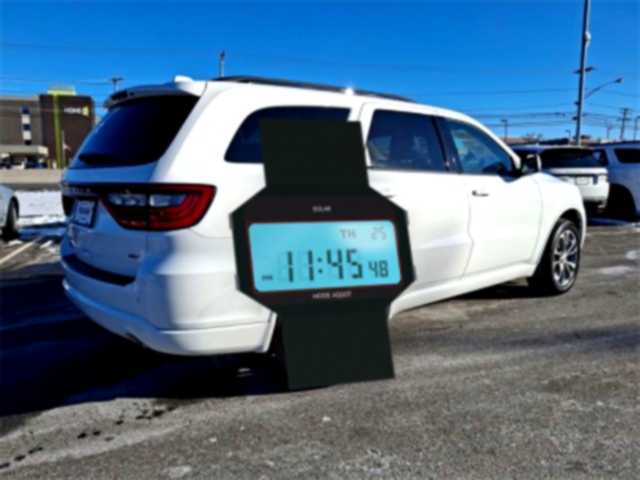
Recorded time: 11:45:48
